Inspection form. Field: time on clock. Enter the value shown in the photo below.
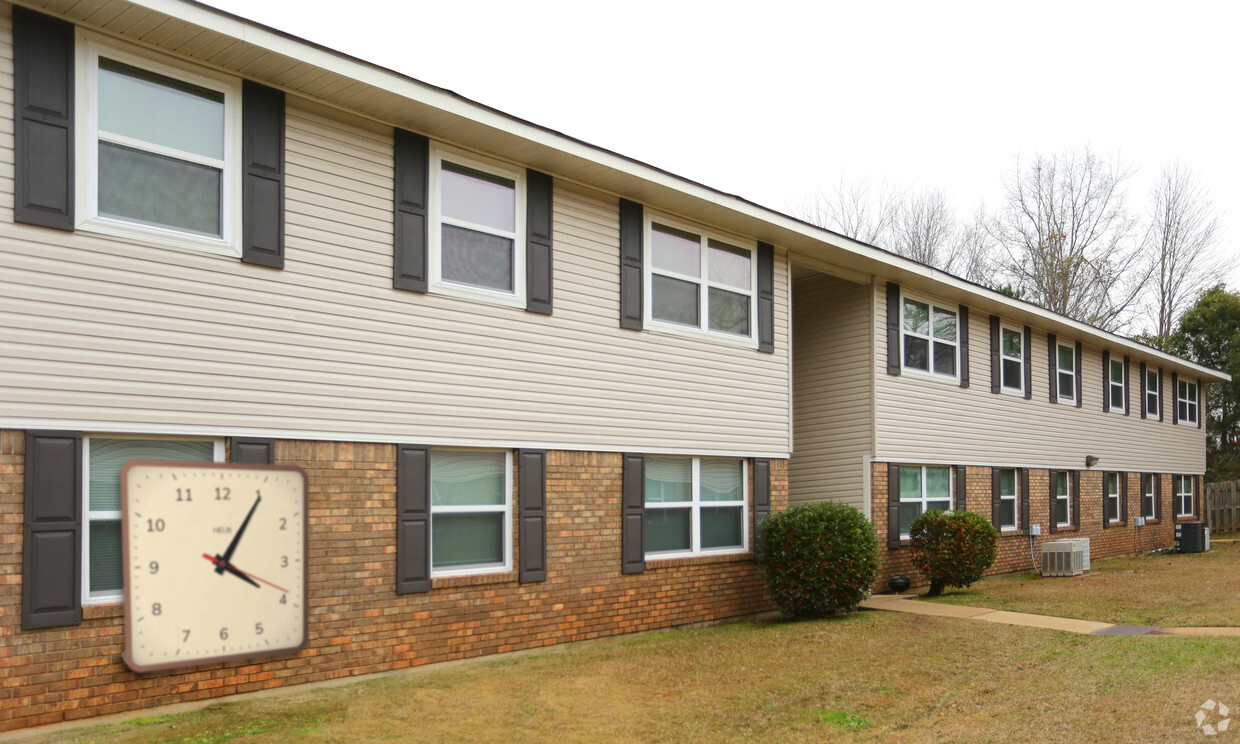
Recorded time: 4:05:19
